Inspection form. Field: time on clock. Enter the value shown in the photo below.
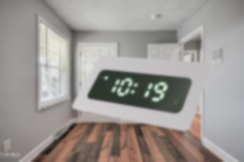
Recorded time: 10:19
